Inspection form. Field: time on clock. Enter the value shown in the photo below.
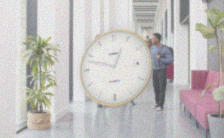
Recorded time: 12:48
